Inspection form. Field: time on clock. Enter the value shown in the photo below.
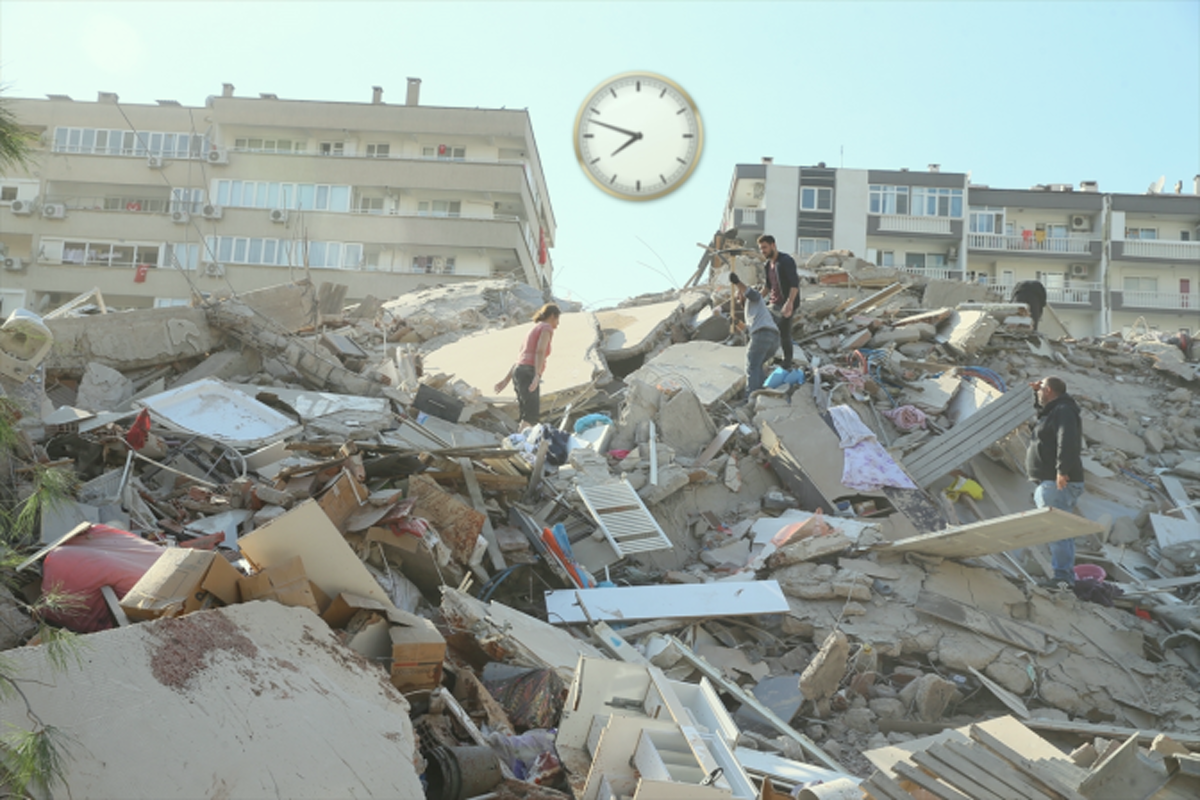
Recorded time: 7:48
